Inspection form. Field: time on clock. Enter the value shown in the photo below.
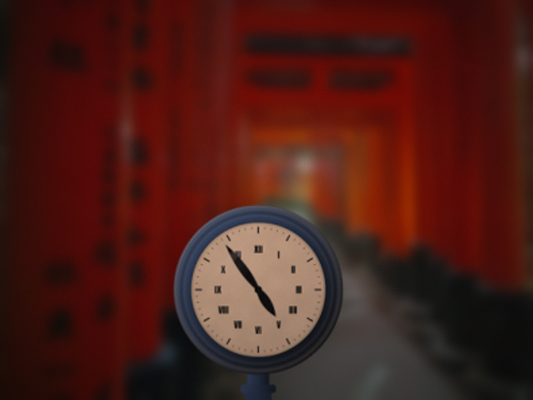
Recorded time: 4:54
